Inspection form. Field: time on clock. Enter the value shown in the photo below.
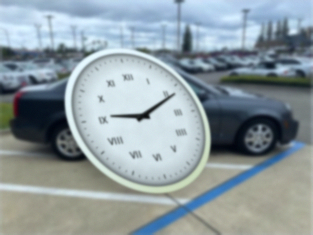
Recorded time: 9:11
